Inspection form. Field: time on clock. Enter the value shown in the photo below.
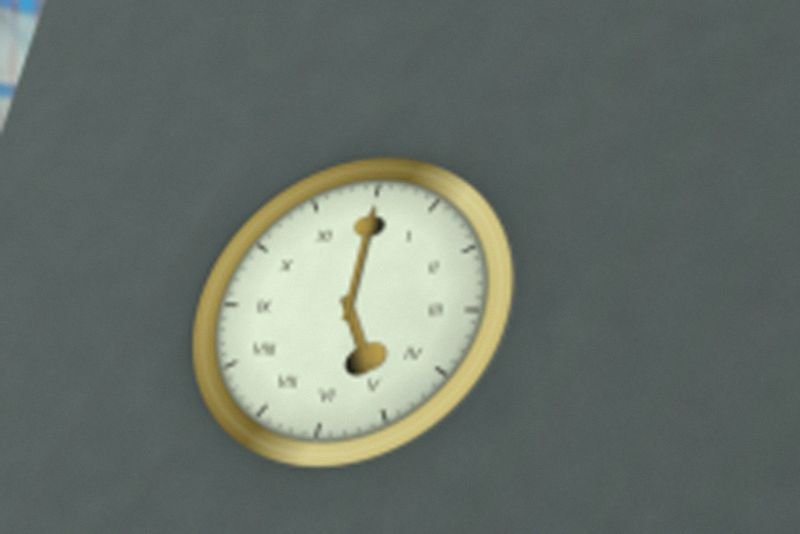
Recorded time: 5:00
